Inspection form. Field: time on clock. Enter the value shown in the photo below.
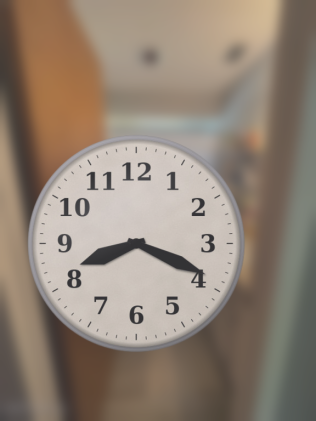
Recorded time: 8:19
